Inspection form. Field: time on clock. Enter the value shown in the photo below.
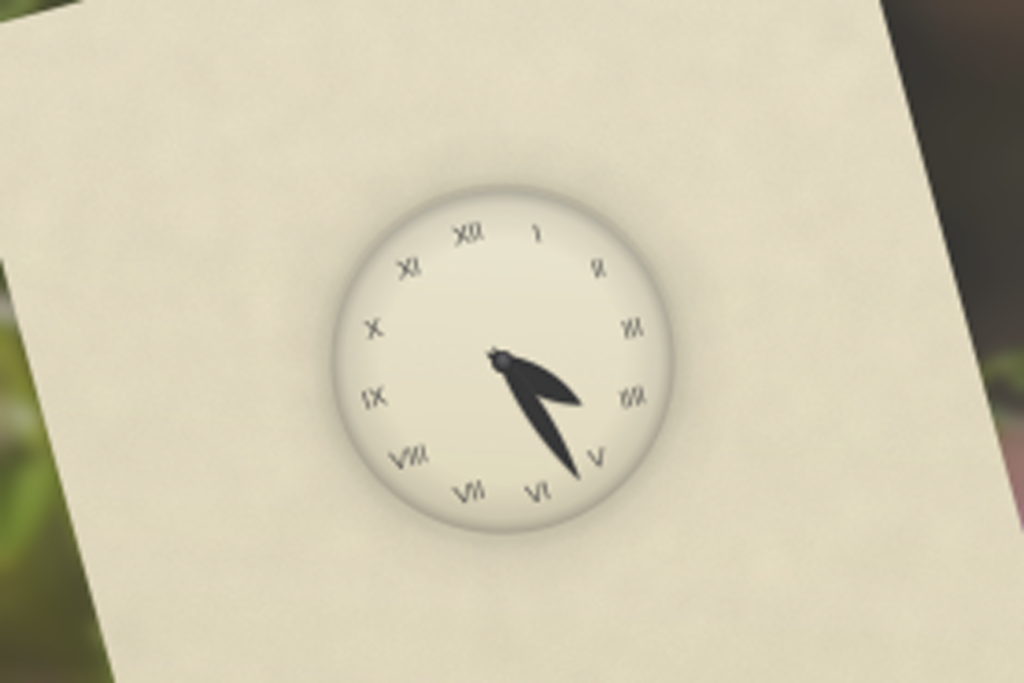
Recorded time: 4:27
